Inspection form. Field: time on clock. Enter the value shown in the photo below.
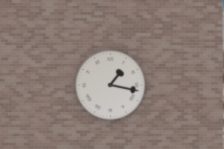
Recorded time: 1:17
